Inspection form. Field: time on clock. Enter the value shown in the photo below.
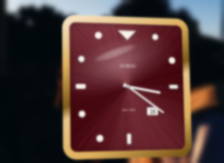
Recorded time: 3:21
